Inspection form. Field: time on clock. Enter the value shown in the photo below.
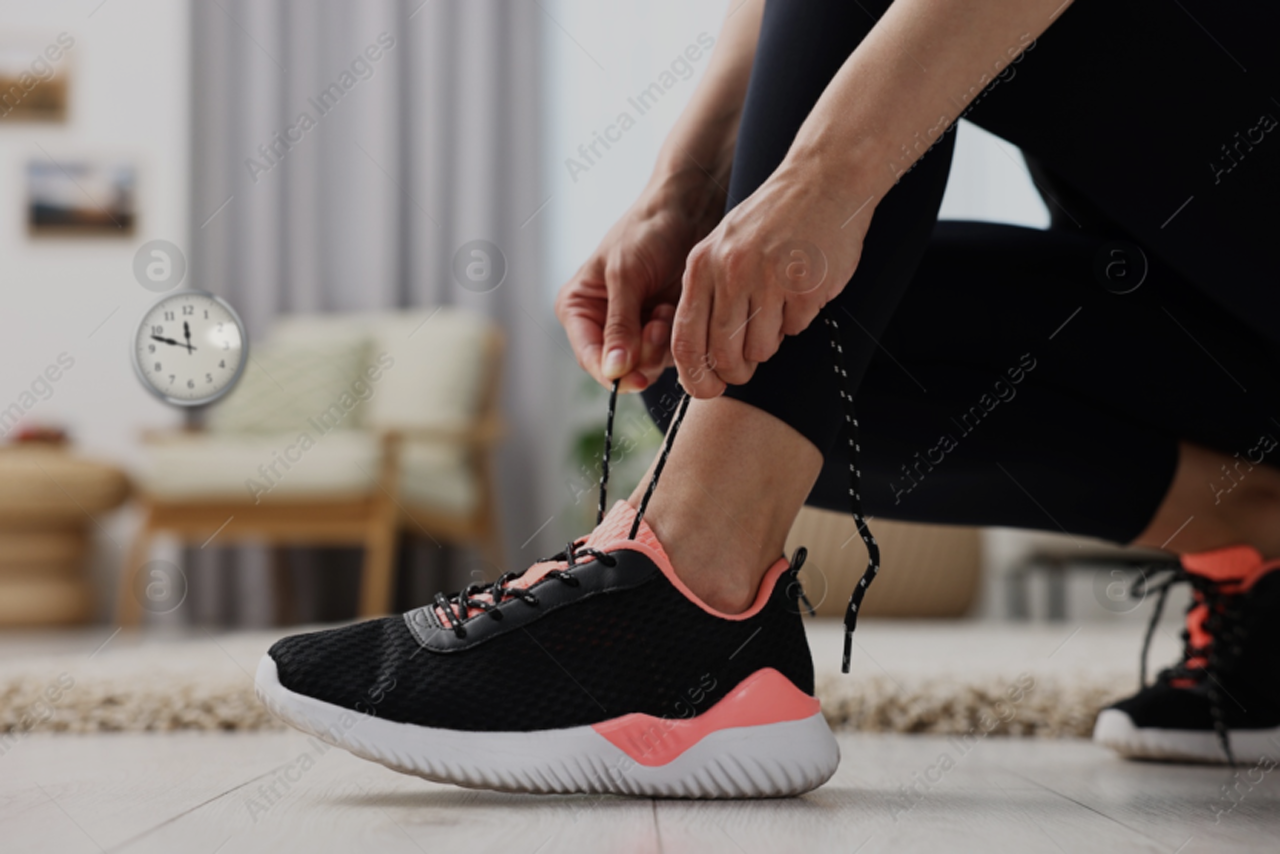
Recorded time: 11:48
